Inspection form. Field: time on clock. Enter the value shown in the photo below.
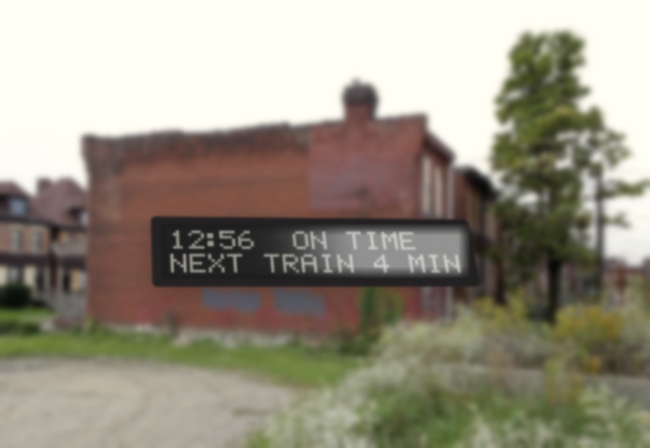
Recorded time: 12:56
